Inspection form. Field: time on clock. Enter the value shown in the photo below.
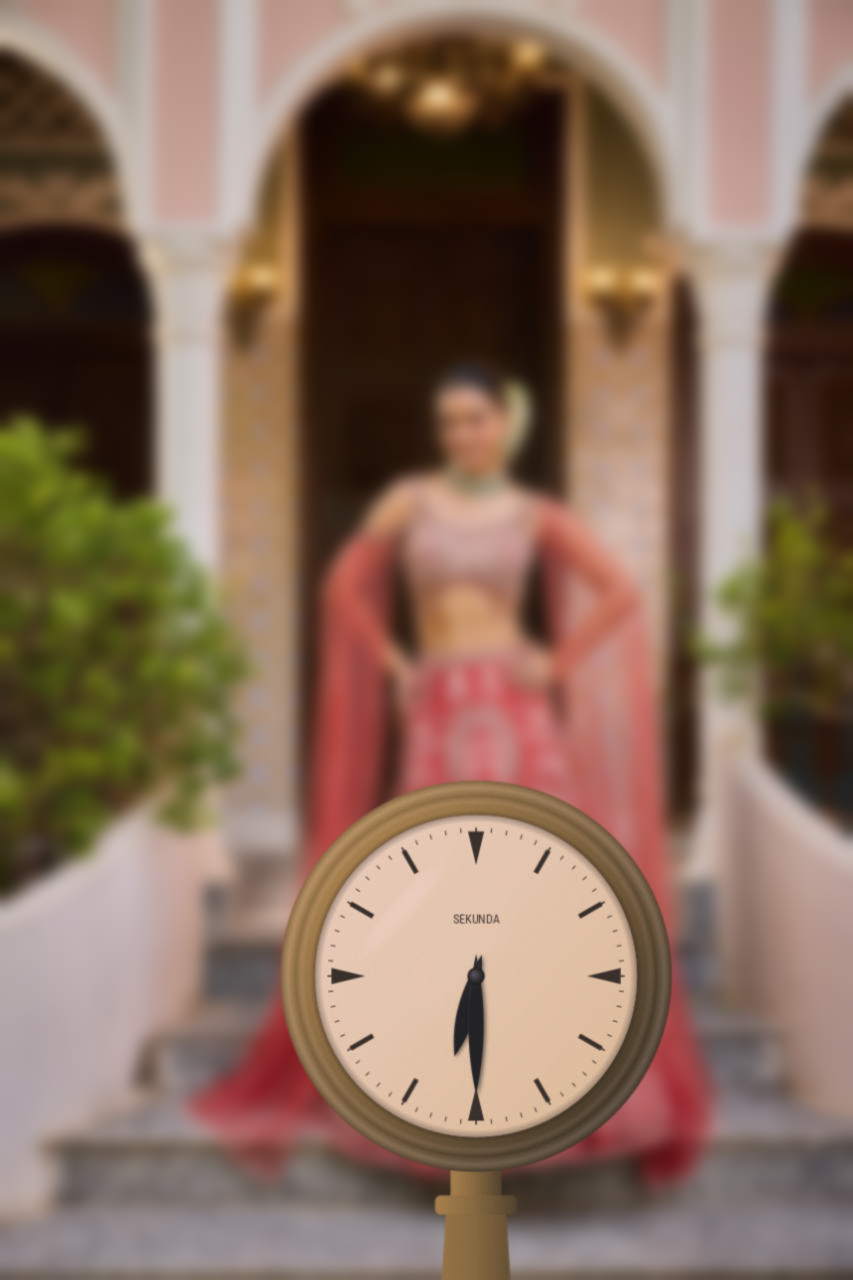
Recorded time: 6:30
